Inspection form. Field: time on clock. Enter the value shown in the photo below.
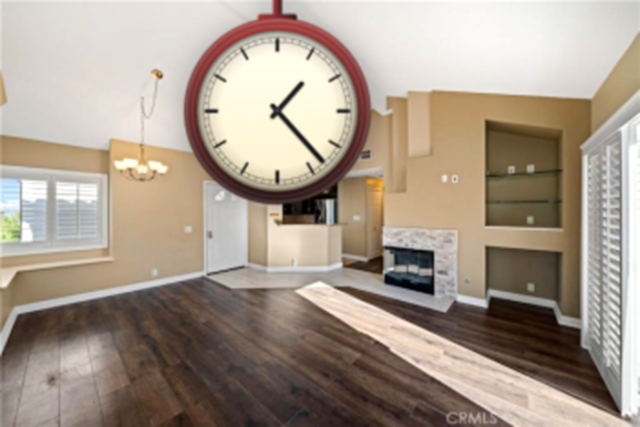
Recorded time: 1:23
